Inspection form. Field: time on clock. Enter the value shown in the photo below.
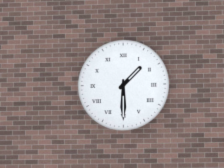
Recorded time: 1:30
